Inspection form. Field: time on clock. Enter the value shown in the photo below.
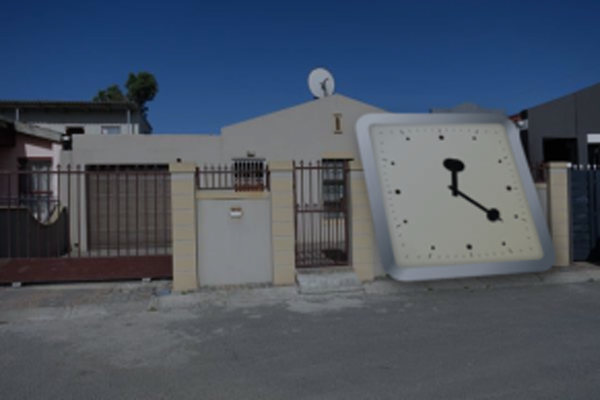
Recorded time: 12:22
